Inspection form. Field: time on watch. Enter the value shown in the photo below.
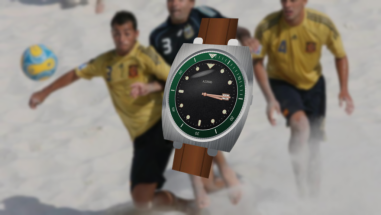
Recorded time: 3:15
